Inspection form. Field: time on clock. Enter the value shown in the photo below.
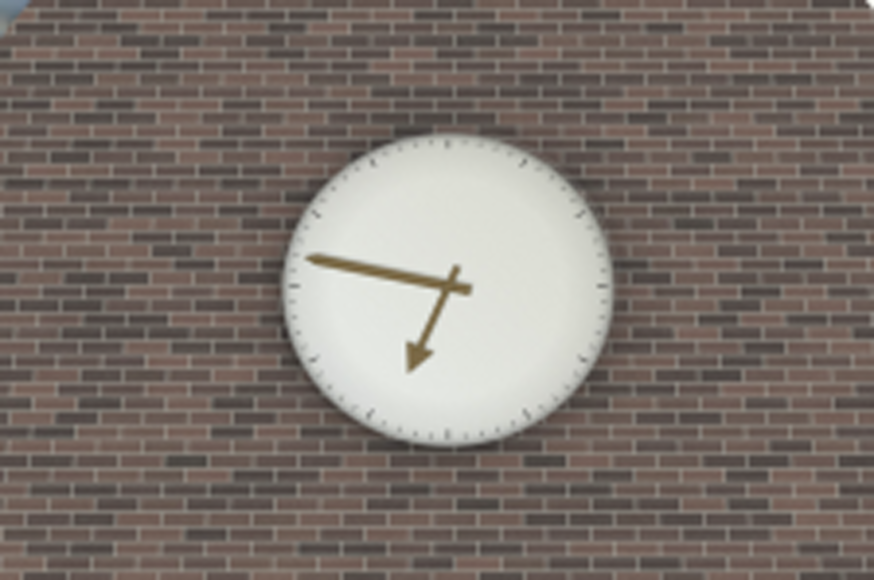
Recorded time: 6:47
